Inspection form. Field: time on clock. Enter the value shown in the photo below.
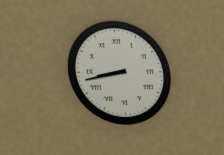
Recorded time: 8:43
